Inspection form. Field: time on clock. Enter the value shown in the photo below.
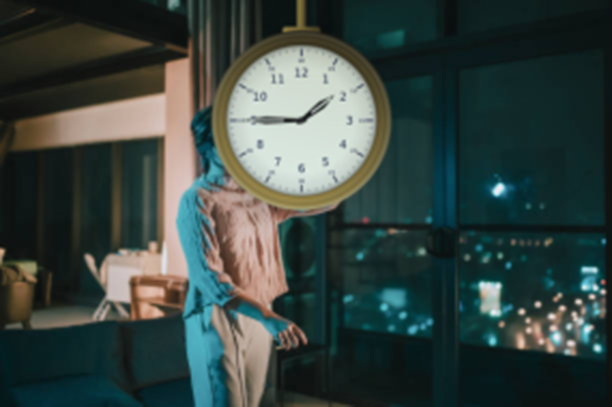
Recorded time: 1:45
